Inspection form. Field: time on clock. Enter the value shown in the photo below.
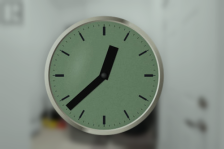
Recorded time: 12:38
